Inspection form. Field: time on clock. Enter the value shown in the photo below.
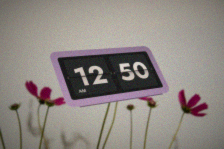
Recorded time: 12:50
